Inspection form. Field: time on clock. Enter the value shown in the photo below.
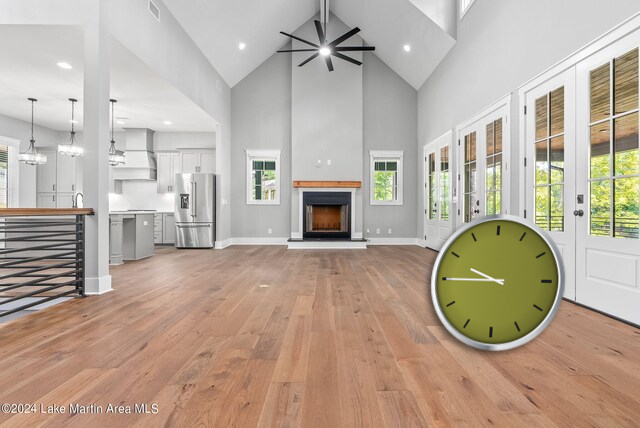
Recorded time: 9:45
